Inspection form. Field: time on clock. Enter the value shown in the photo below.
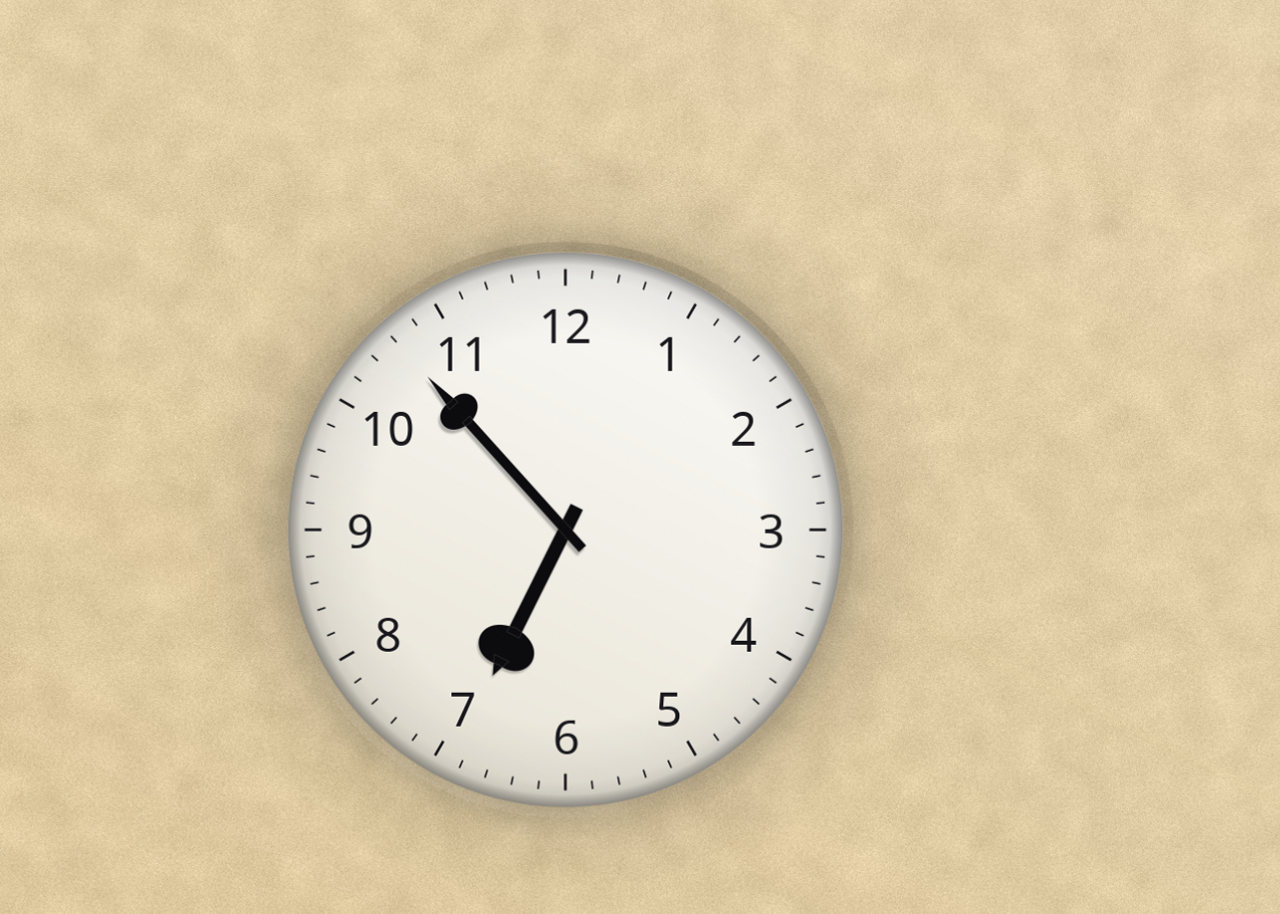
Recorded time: 6:53
